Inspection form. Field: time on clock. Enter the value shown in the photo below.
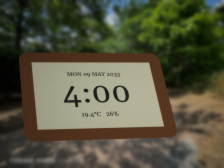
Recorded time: 4:00
